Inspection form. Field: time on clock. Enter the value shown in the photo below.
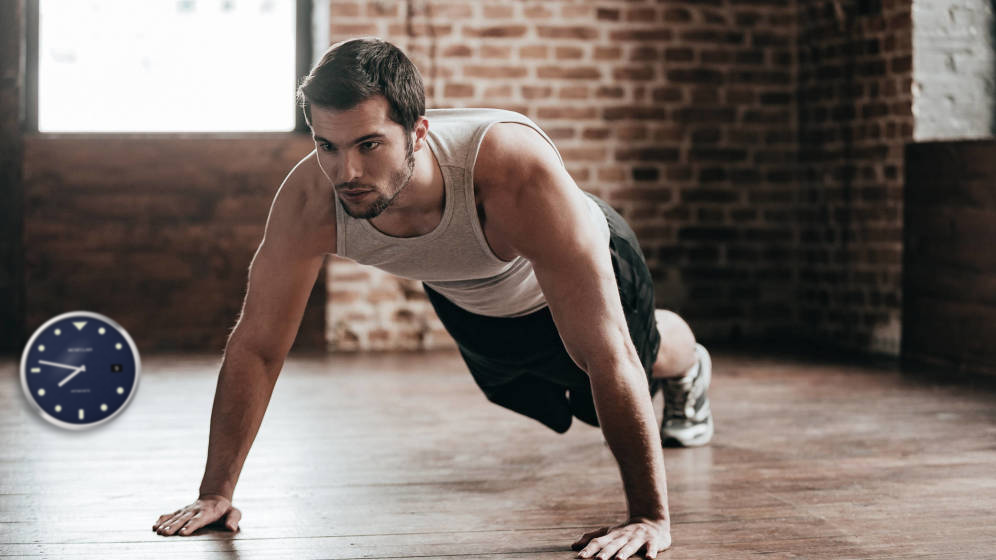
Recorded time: 7:47
